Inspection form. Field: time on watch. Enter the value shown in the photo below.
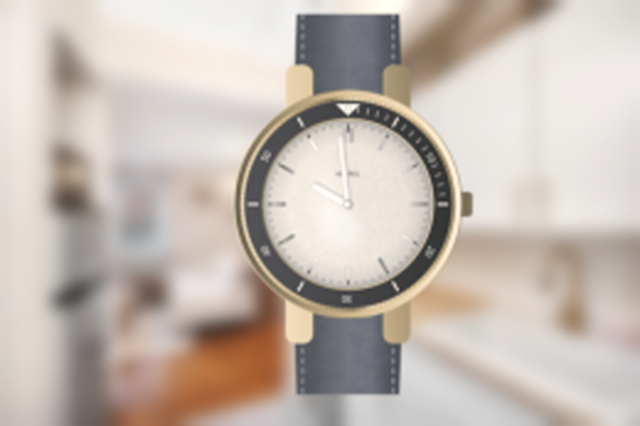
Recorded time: 9:59
